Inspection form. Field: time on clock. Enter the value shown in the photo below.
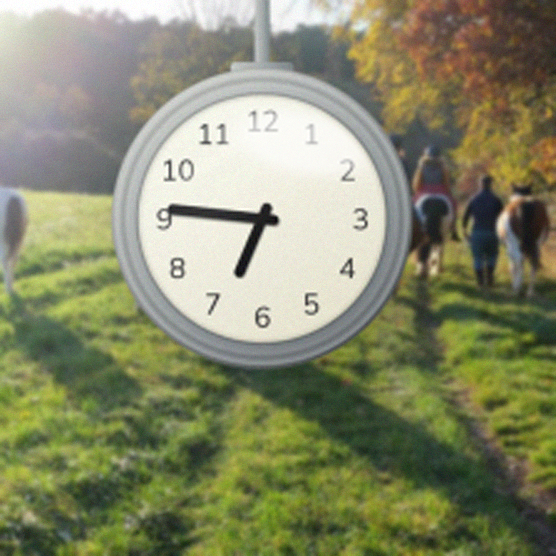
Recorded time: 6:46
